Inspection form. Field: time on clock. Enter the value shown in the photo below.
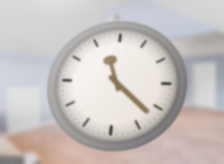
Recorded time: 11:22
